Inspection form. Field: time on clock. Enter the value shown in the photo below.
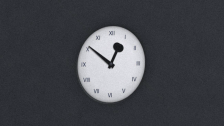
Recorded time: 12:51
